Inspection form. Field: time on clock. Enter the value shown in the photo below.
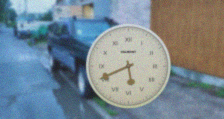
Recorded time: 5:41
